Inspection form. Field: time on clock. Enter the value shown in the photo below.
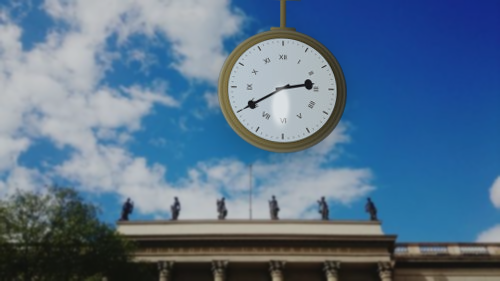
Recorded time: 2:40
